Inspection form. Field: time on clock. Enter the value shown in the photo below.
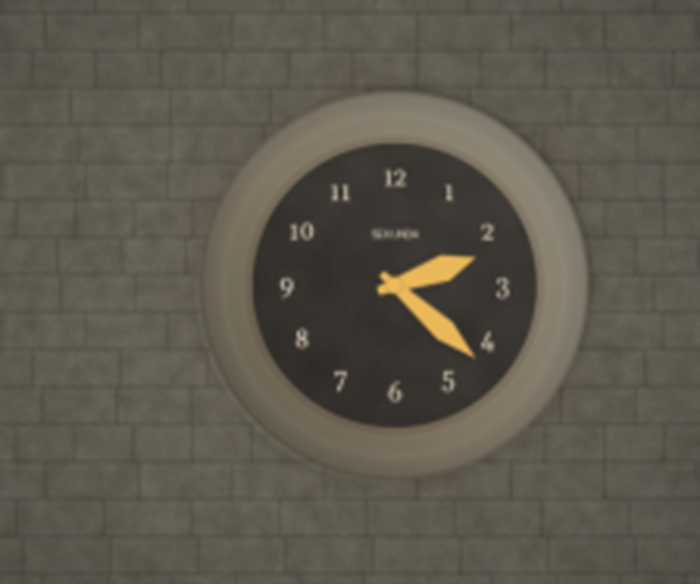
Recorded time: 2:22
